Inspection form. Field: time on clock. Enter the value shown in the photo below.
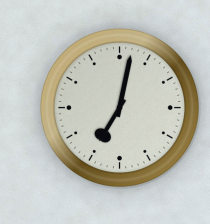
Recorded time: 7:02
